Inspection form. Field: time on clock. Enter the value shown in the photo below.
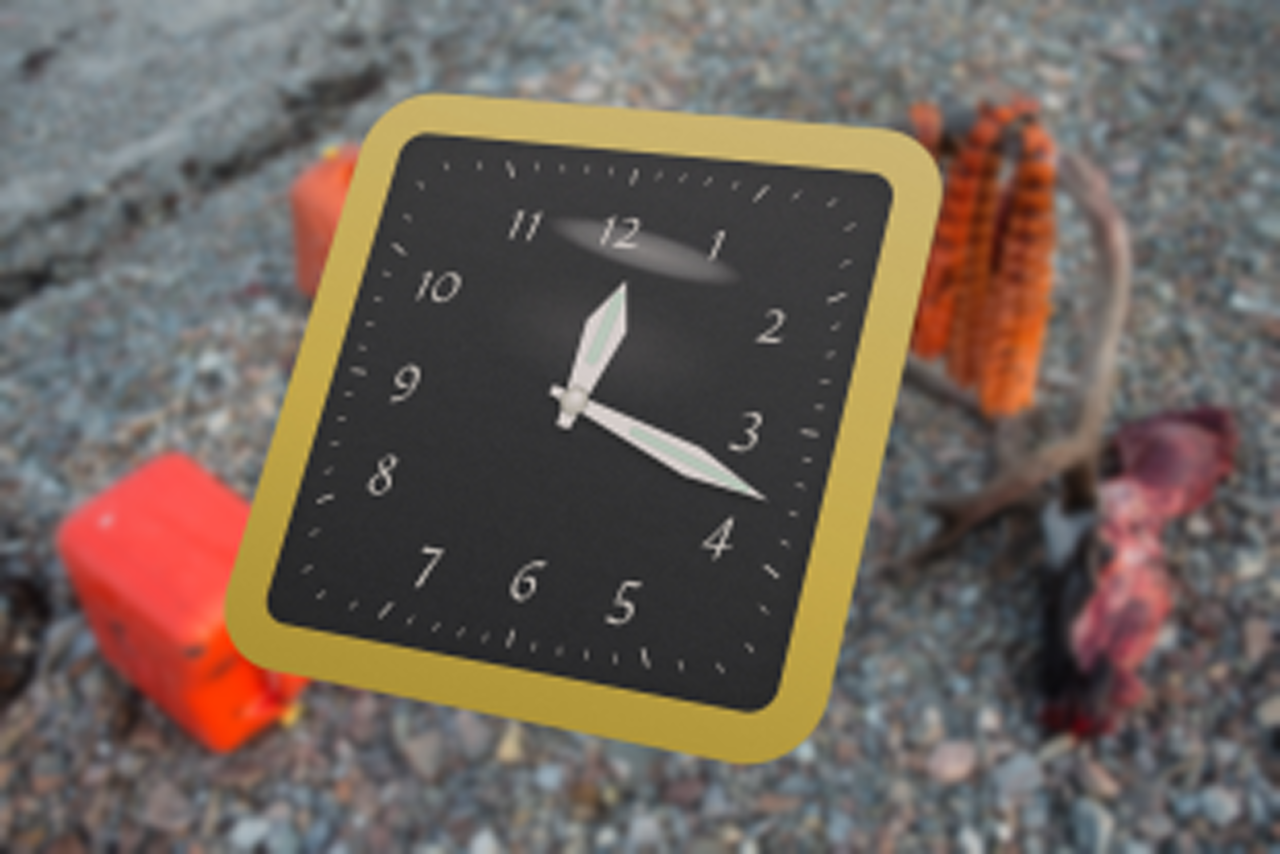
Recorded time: 12:18
